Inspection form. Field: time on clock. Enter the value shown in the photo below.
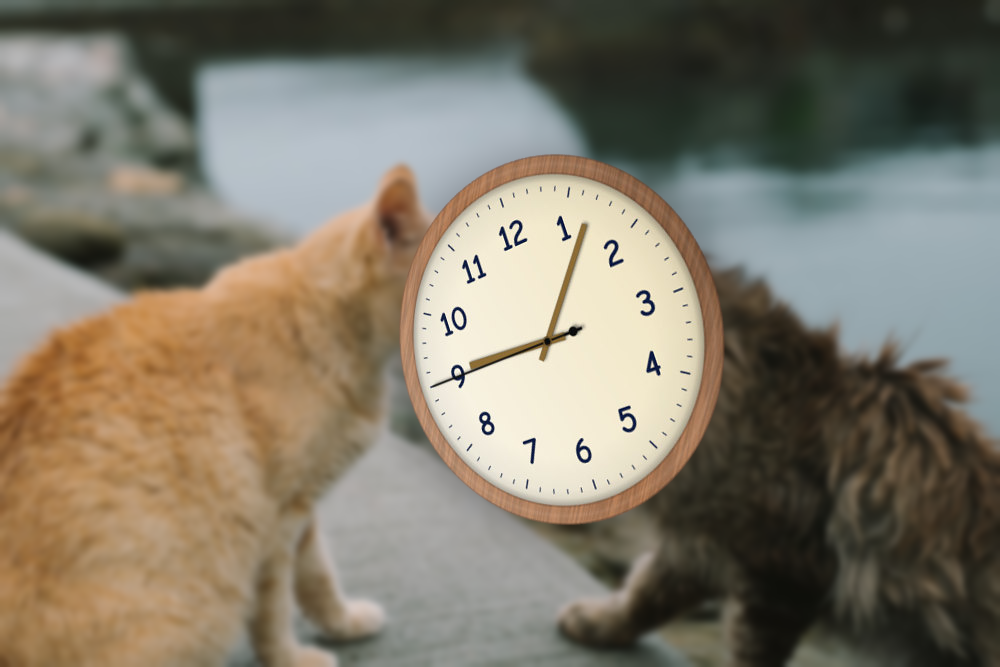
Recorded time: 9:06:45
